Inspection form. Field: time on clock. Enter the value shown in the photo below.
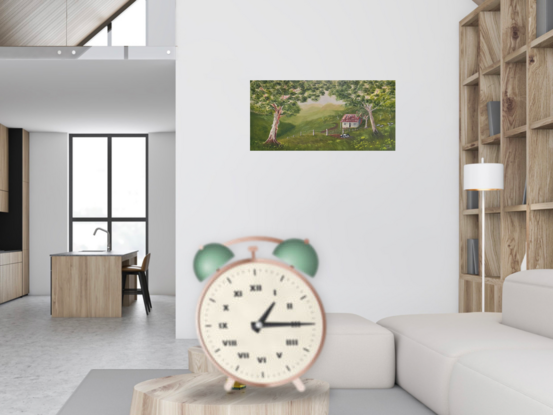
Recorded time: 1:15
